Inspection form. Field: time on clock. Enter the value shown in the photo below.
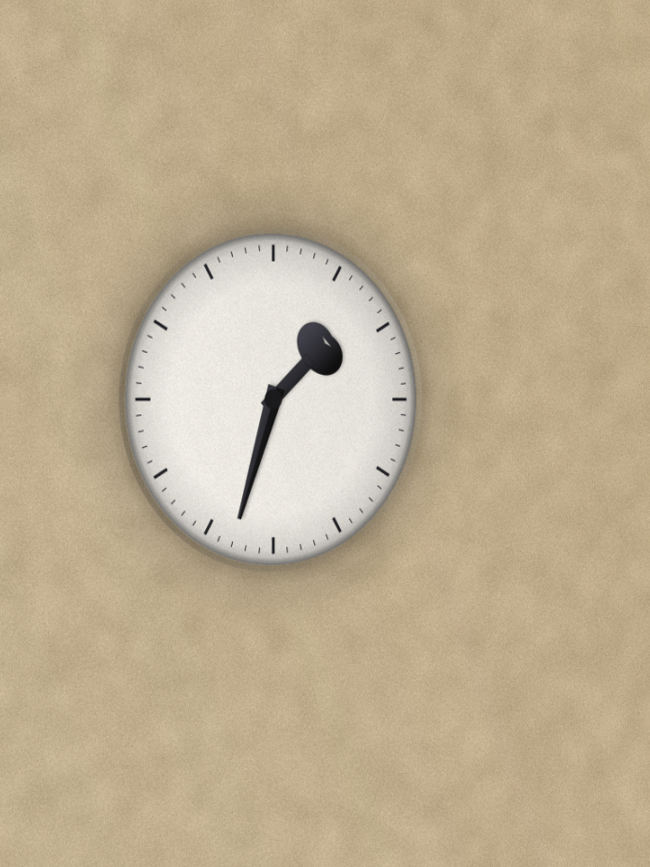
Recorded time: 1:33
